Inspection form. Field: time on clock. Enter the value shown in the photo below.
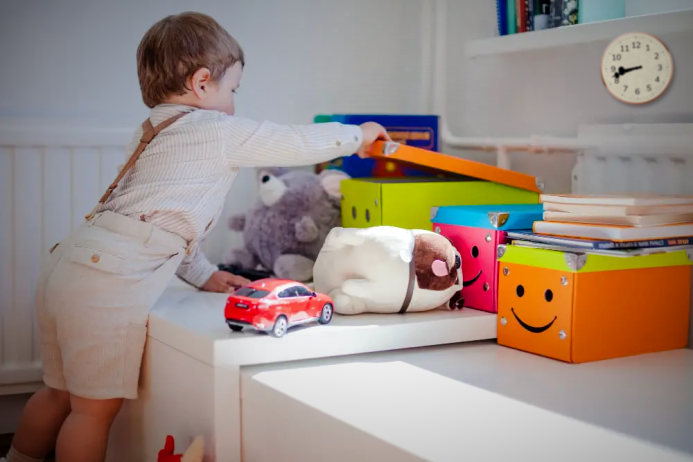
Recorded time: 8:42
